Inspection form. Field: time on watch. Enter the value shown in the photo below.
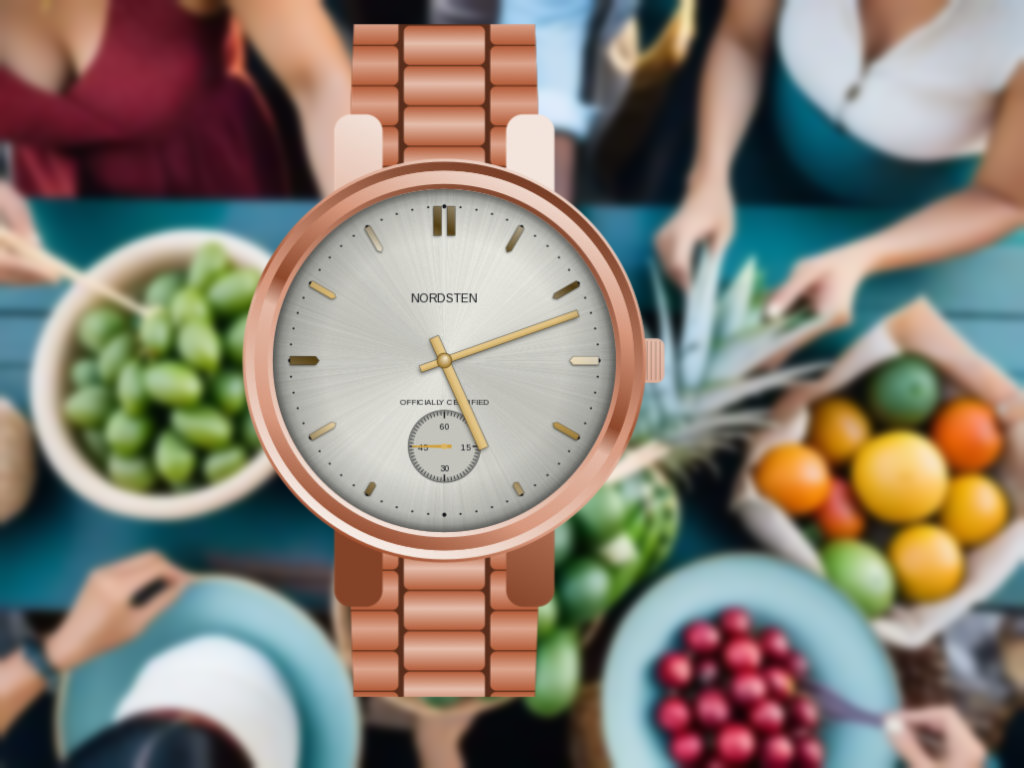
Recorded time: 5:11:45
